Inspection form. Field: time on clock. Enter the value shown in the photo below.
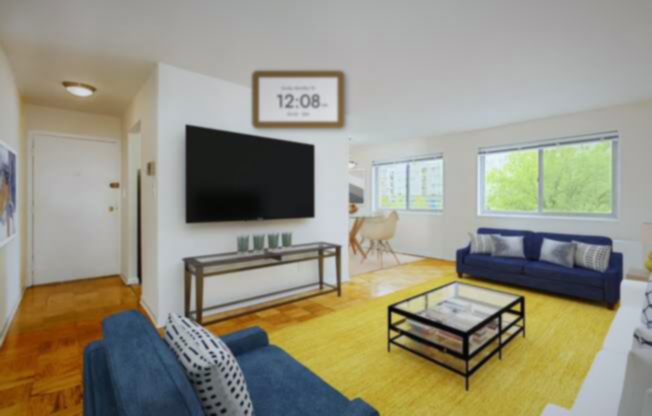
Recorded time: 12:08
